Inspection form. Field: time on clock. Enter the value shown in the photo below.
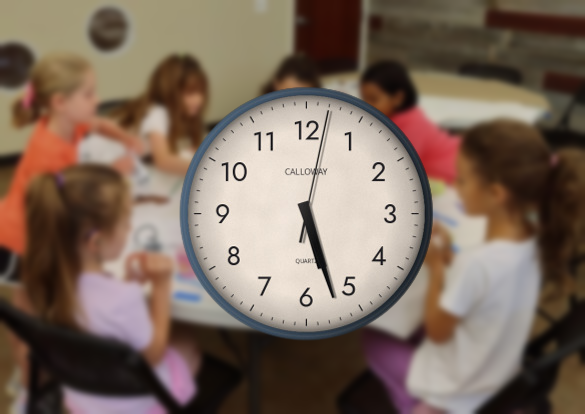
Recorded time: 5:27:02
